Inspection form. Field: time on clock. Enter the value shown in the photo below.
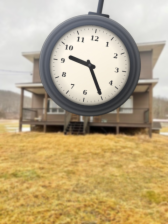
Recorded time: 9:25
